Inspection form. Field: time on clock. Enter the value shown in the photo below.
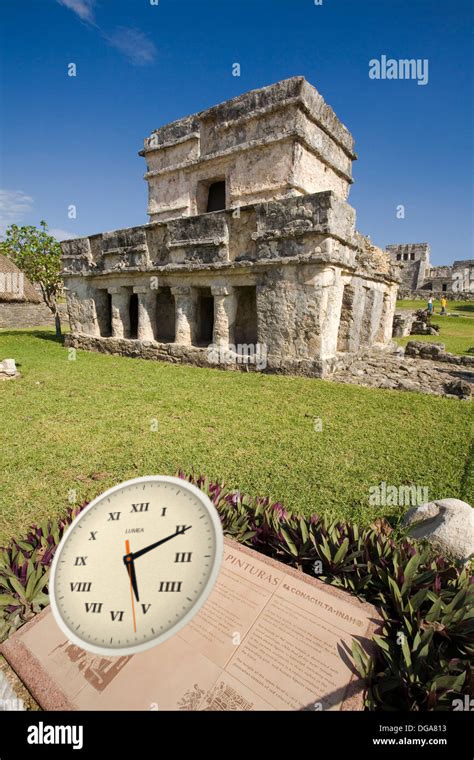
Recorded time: 5:10:27
